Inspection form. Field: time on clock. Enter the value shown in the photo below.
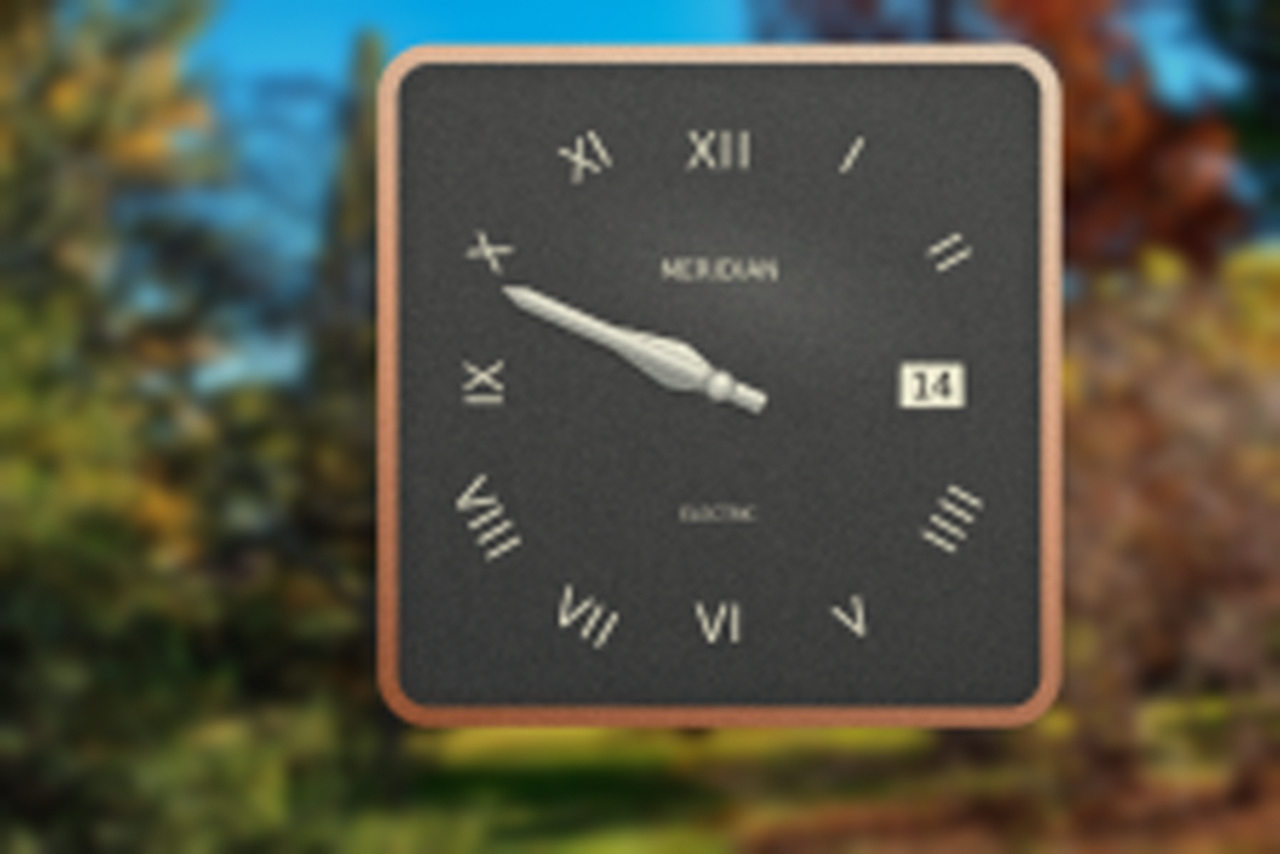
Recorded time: 9:49
